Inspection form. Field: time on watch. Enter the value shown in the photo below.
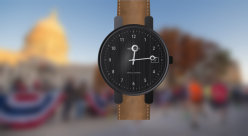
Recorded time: 12:14
